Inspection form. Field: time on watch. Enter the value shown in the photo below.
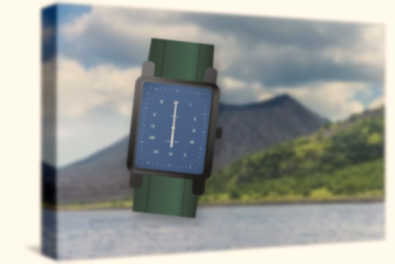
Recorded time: 6:00
